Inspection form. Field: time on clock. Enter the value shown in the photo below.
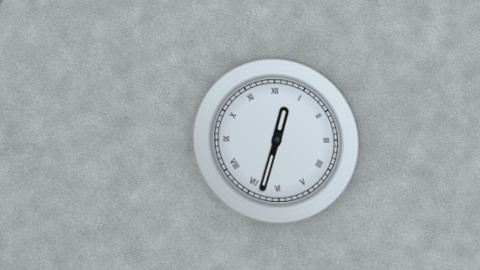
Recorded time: 12:33
